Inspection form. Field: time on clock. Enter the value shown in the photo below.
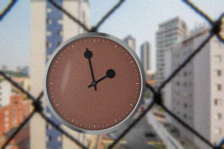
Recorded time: 1:58
